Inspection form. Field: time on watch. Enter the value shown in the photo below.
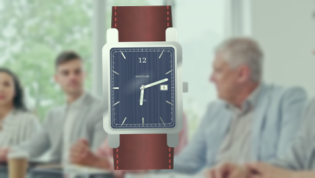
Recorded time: 6:12
